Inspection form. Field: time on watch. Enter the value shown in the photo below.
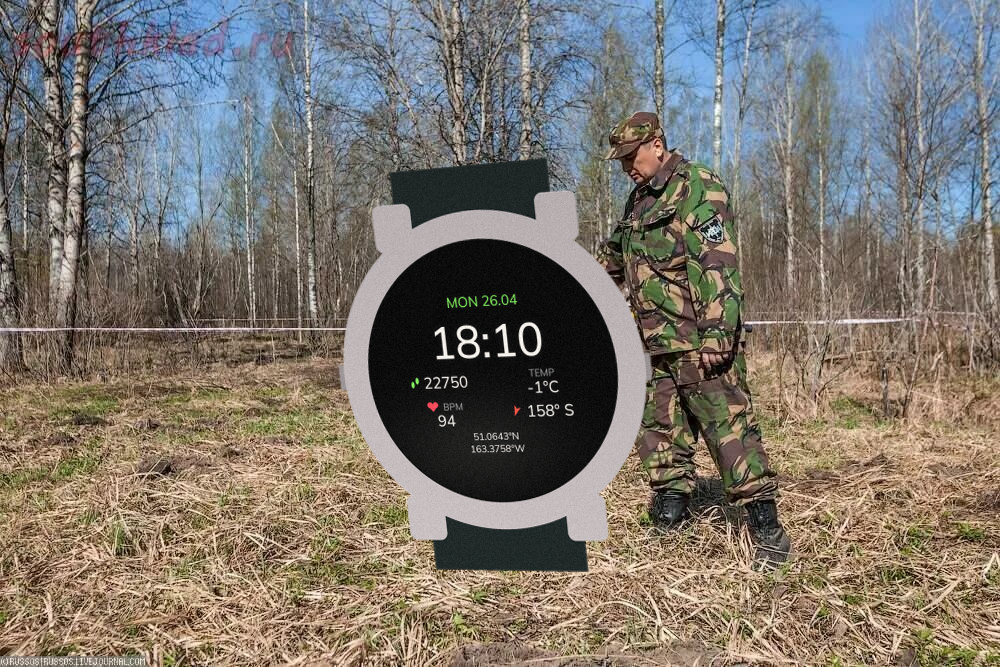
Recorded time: 18:10
